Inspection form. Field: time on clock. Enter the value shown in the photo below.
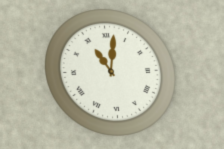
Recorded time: 11:02
